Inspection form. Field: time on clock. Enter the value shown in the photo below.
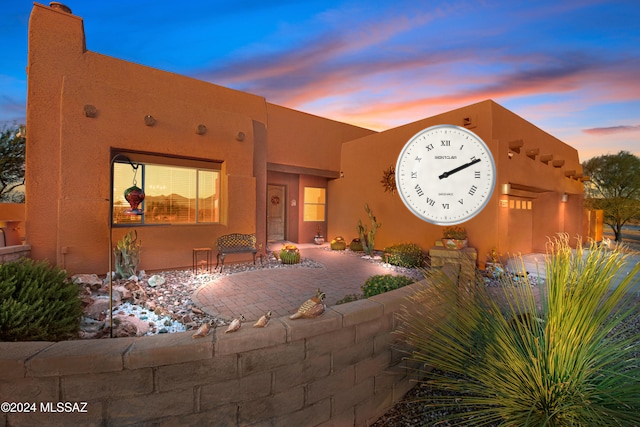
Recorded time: 2:11
